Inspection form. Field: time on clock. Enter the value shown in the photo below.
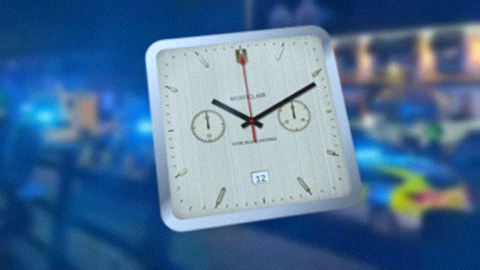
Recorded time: 10:11
